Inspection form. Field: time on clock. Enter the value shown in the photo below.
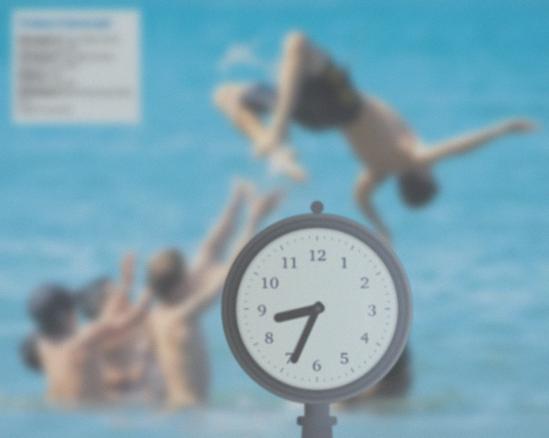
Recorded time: 8:34
